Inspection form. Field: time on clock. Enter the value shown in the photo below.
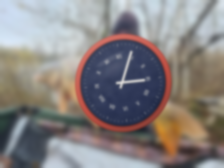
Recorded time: 3:04
